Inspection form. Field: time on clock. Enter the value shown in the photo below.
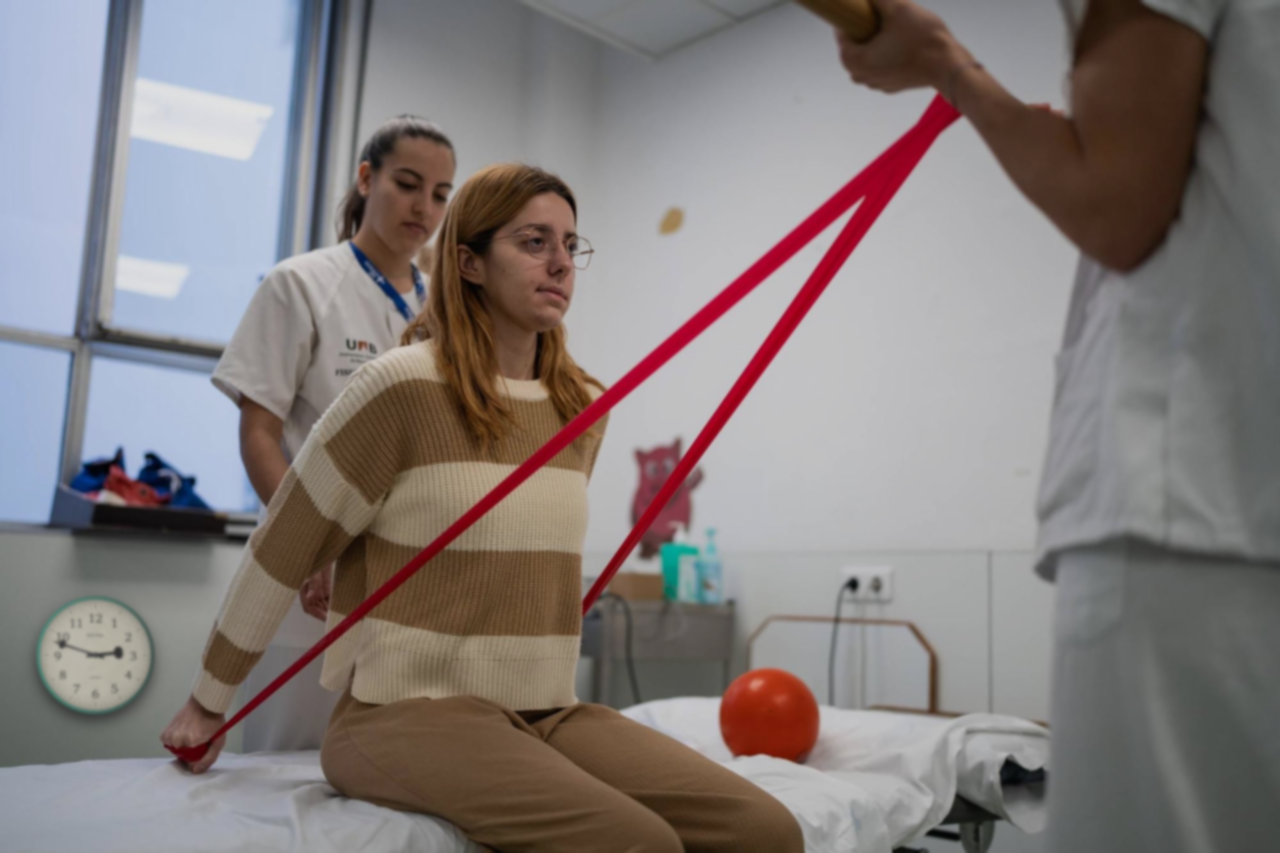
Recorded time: 2:48
